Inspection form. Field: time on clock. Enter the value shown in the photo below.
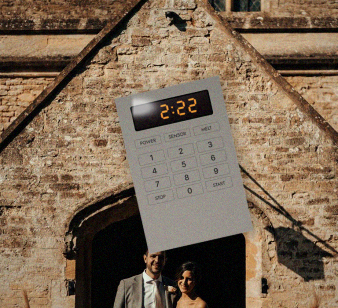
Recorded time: 2:22
